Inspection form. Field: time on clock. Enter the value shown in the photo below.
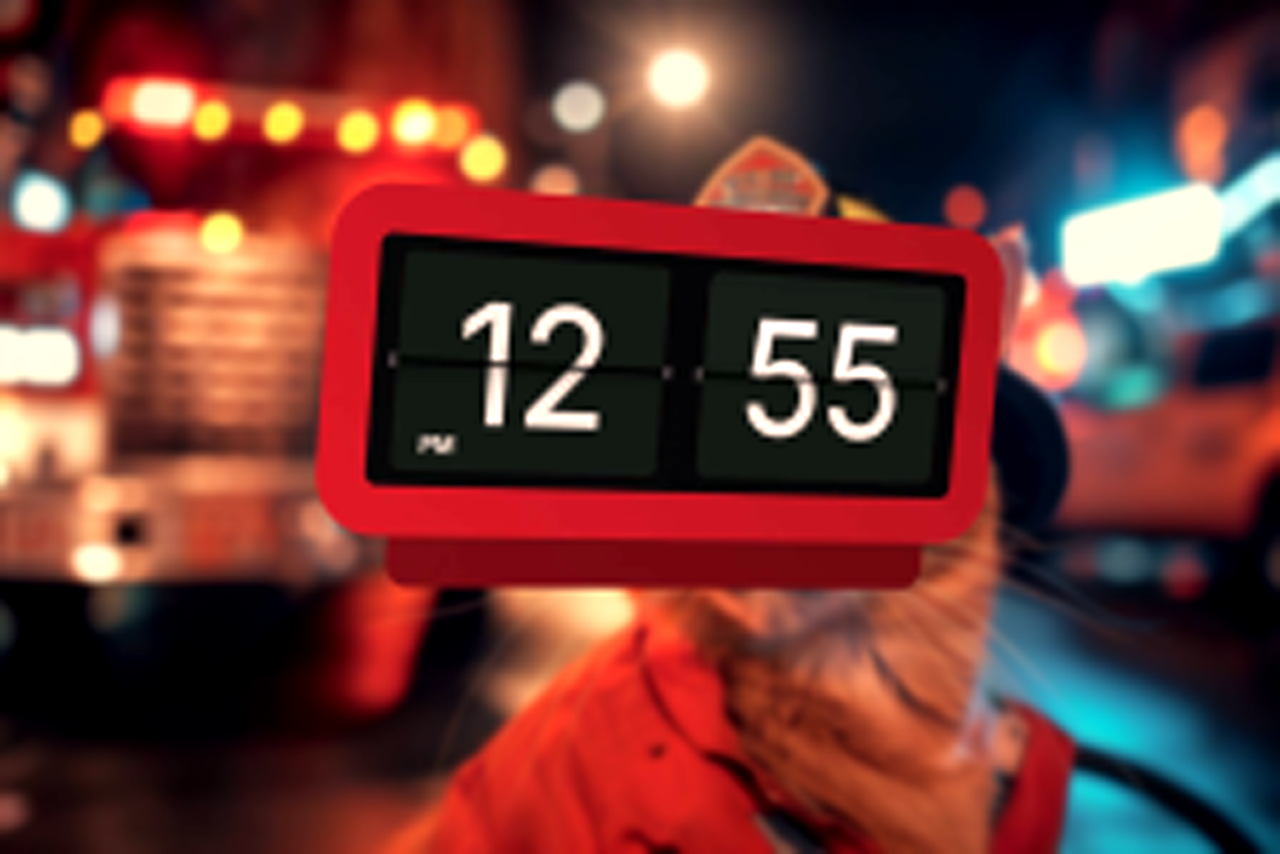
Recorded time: 12:55
